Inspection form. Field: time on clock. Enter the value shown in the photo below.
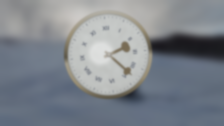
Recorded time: 2:23
